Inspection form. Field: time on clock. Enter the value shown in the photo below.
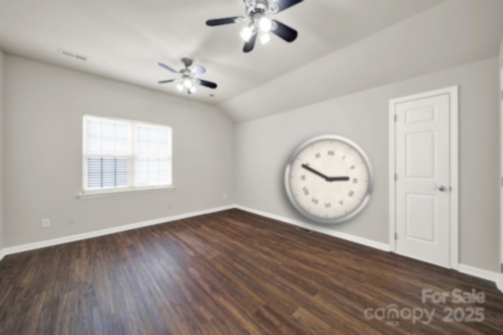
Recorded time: 2:49
